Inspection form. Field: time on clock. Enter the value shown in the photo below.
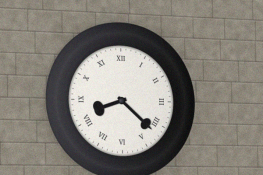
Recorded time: 8:22
